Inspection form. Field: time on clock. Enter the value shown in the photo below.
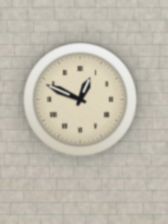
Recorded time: 12:49
